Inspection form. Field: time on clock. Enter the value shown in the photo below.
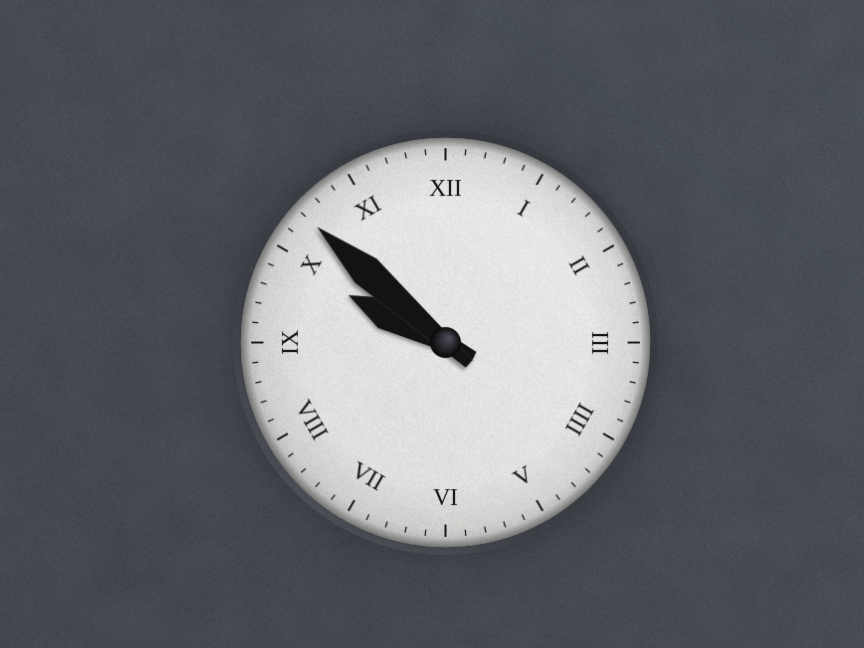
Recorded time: 9:52
